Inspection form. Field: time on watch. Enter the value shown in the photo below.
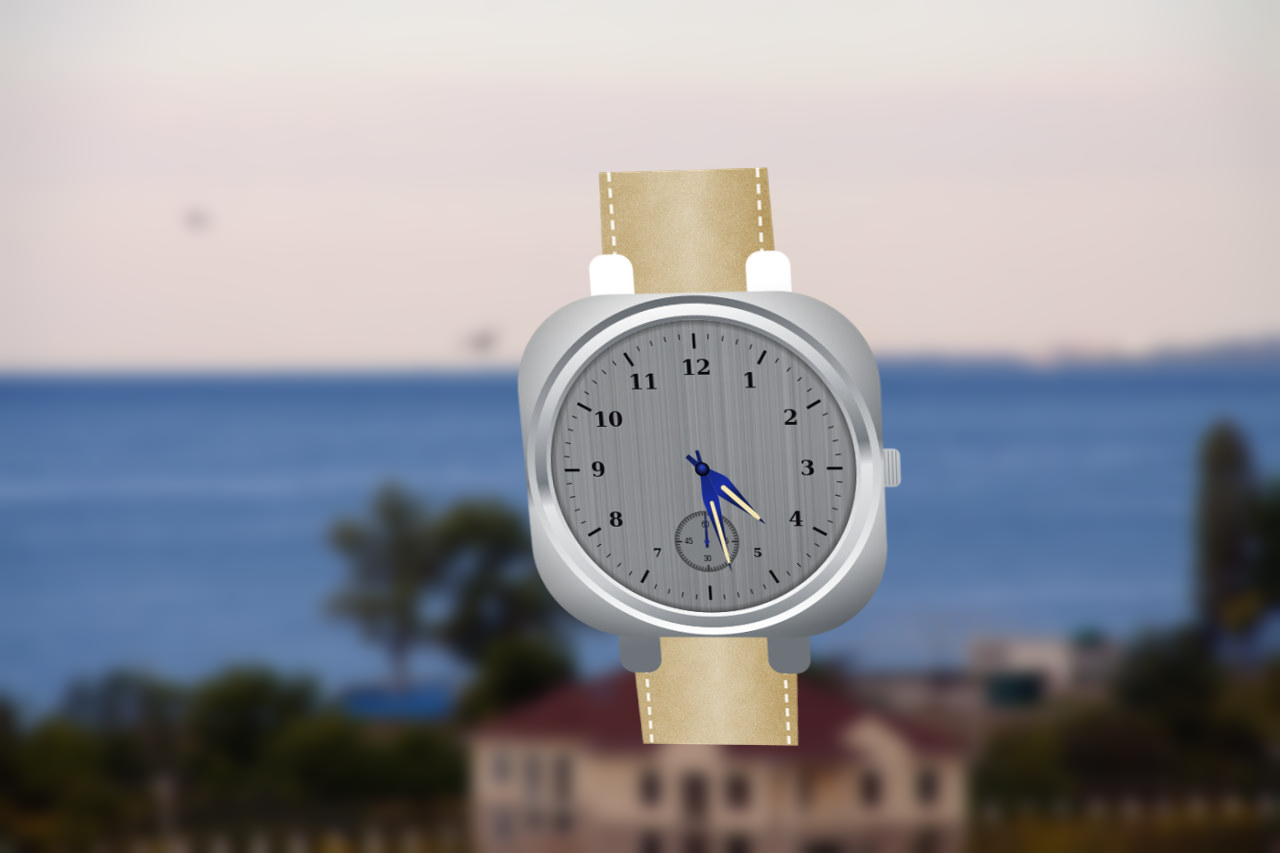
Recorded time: 4:28
